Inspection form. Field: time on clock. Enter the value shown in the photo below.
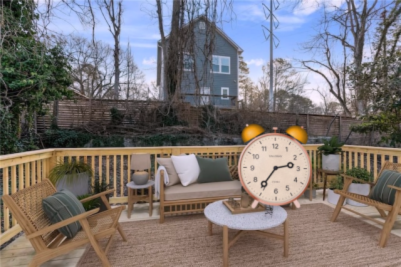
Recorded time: 2:36
